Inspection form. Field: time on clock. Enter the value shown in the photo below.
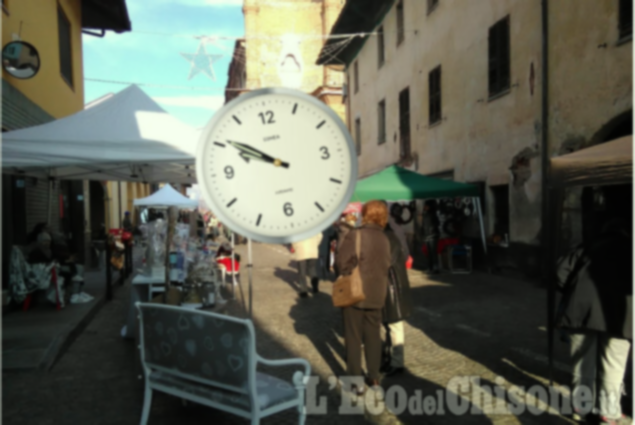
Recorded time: 9:51
